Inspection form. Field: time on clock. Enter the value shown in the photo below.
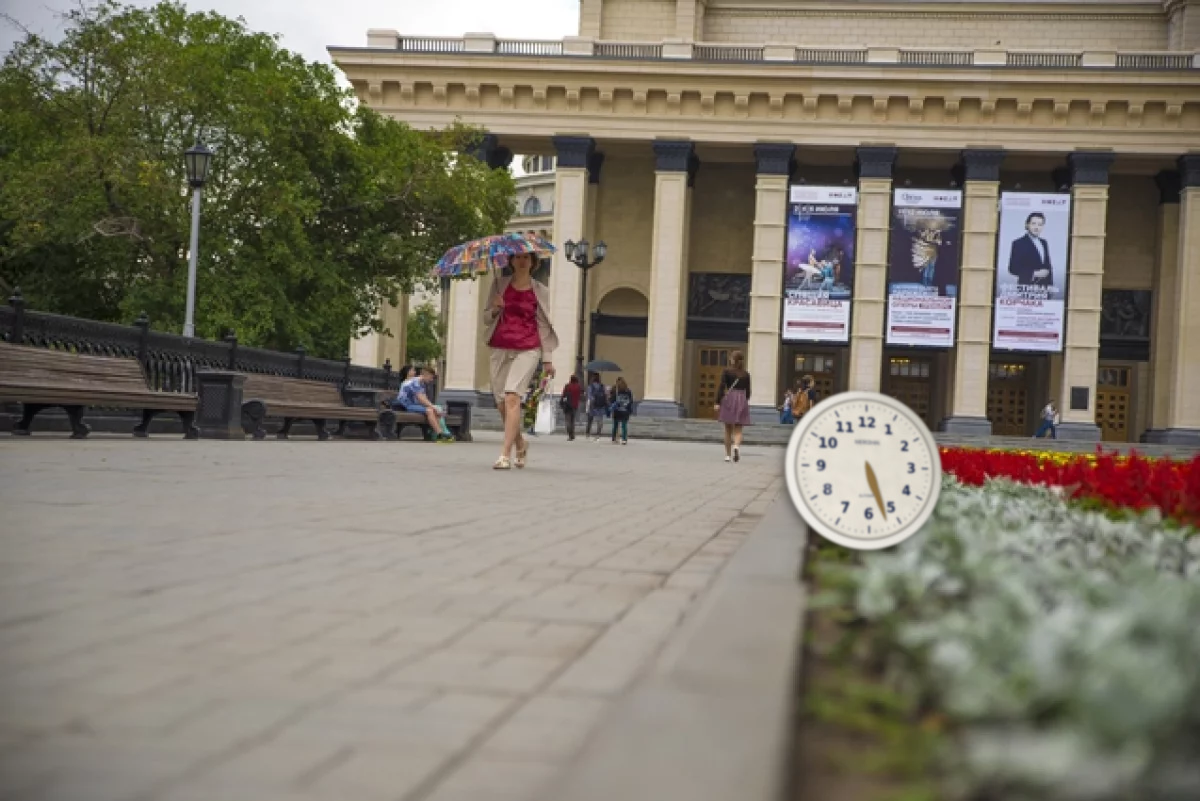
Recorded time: 5:27
